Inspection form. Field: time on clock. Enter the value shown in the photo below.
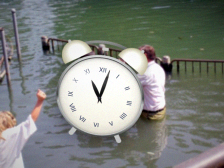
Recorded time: 11:02
